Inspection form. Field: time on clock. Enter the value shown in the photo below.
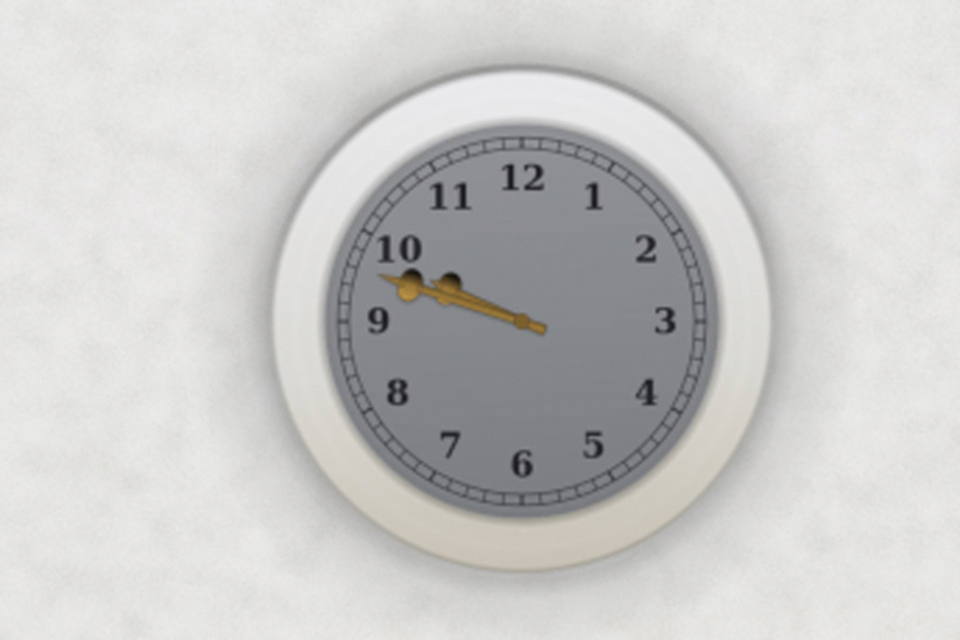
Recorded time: 9:48
